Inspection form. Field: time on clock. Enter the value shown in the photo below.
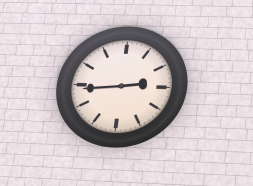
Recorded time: 2:44
